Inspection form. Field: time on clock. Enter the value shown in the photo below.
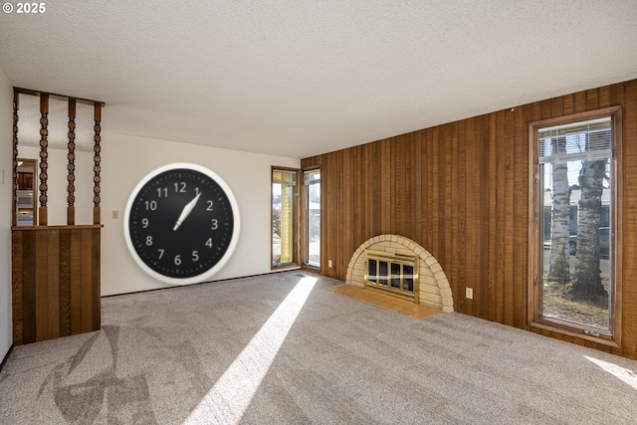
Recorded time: 1:06
